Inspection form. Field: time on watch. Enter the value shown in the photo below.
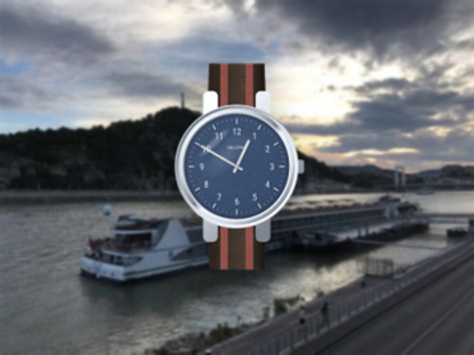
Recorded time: 12:50
